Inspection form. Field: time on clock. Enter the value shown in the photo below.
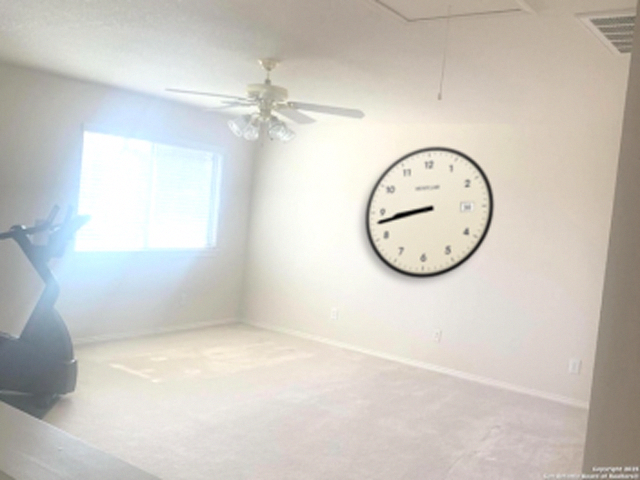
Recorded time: 8:43
